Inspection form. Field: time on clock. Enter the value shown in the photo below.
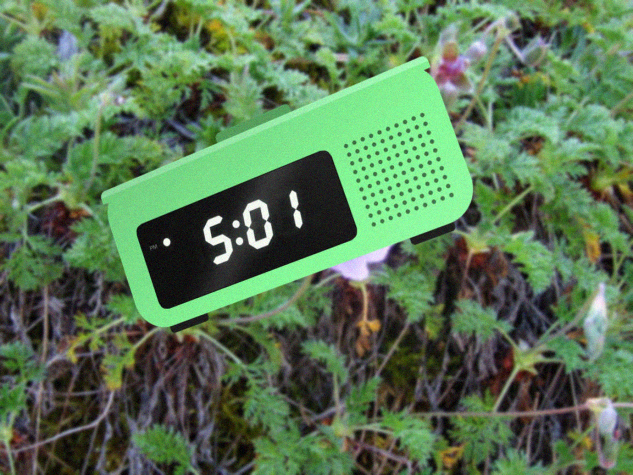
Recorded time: 5:01
